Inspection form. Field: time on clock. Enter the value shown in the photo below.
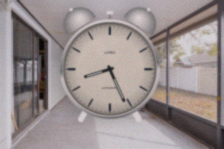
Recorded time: 8:26
